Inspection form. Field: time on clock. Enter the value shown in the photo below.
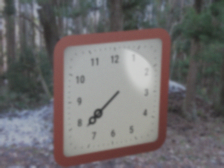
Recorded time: 7:38
